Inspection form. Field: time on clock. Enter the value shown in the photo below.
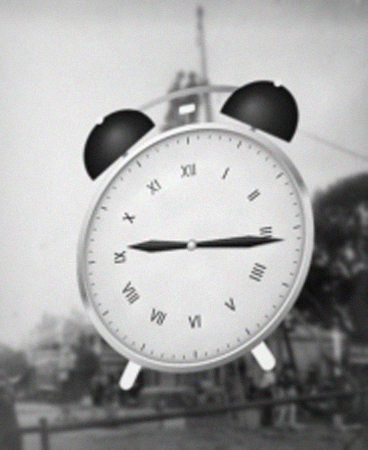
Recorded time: 9:16
